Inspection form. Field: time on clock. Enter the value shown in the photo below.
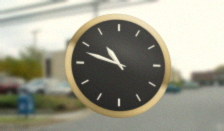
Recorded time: 10:48
